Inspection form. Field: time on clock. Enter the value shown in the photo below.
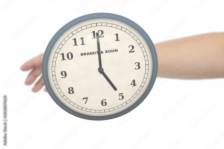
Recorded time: 5:00
